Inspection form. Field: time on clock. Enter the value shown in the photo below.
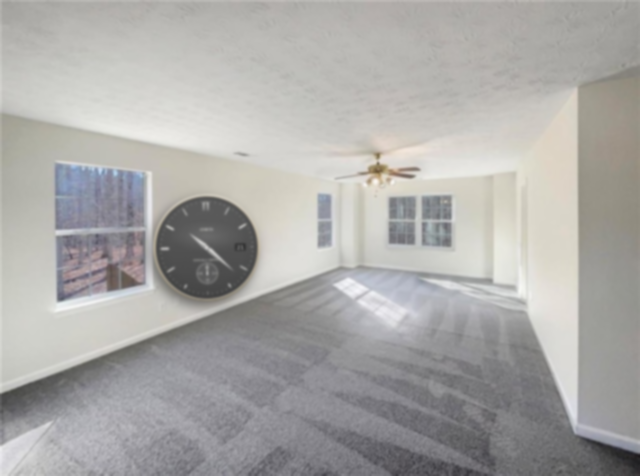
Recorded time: 10:22
